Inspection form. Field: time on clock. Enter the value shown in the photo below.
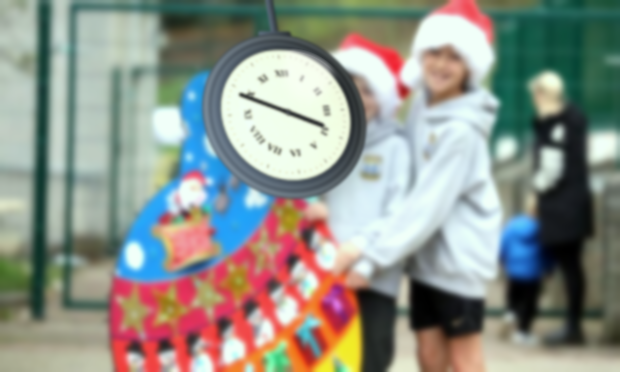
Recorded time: 3:49
